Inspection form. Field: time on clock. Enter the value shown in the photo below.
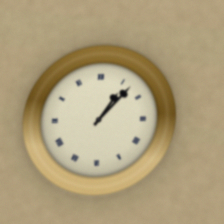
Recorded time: 1:07
